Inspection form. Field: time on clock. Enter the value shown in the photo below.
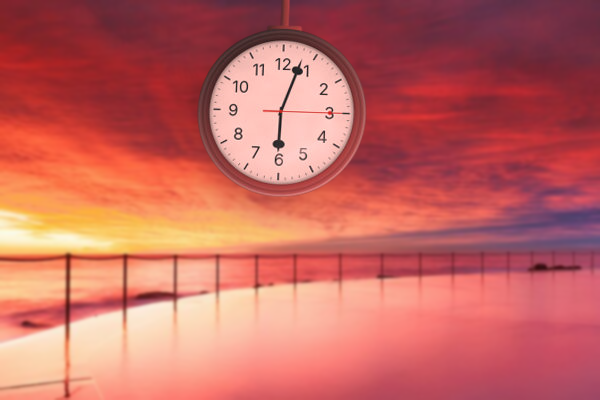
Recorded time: 6:03:15
